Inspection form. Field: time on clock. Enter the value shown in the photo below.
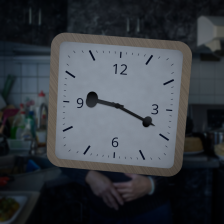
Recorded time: 9:19
